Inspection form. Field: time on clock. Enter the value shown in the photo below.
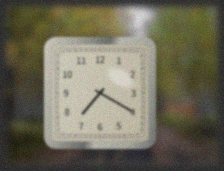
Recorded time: 7:20
